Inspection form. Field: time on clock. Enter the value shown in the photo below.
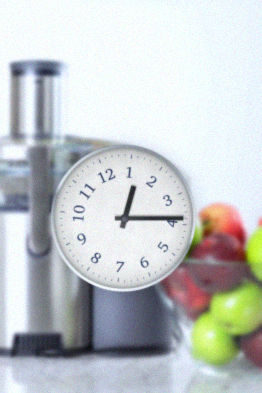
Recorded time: 1:19
